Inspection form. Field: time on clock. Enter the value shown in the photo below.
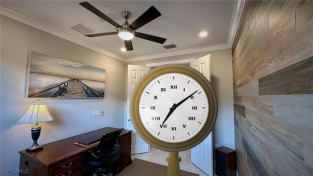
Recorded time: 7:09
